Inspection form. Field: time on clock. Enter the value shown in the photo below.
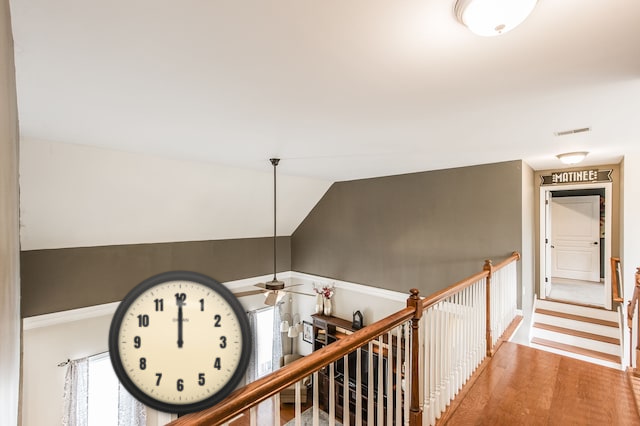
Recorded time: 12:00
